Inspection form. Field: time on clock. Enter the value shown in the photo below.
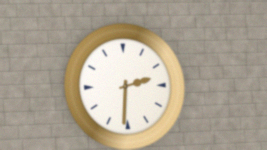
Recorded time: 2:31
